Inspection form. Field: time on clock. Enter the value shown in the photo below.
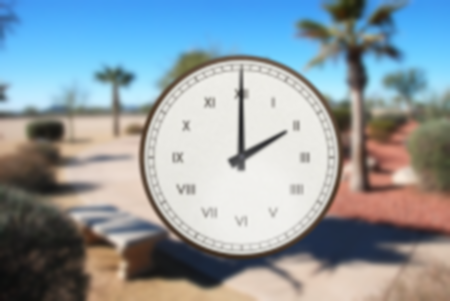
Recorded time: 2:00
